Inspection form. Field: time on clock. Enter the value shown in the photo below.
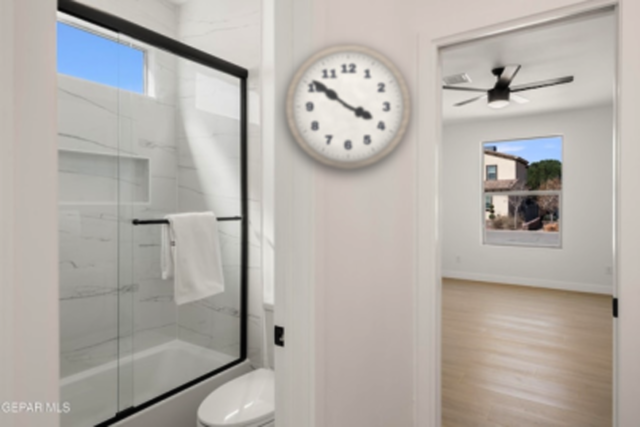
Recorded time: 3:51
